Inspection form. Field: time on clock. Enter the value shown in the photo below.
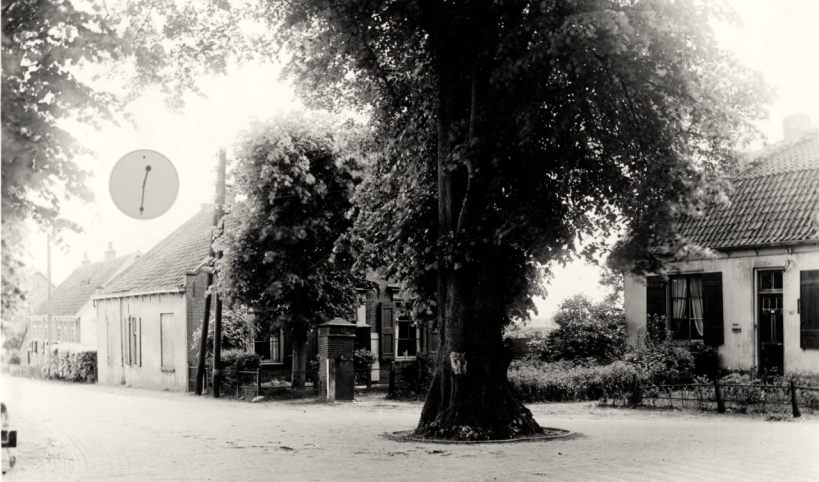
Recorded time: 12:31
